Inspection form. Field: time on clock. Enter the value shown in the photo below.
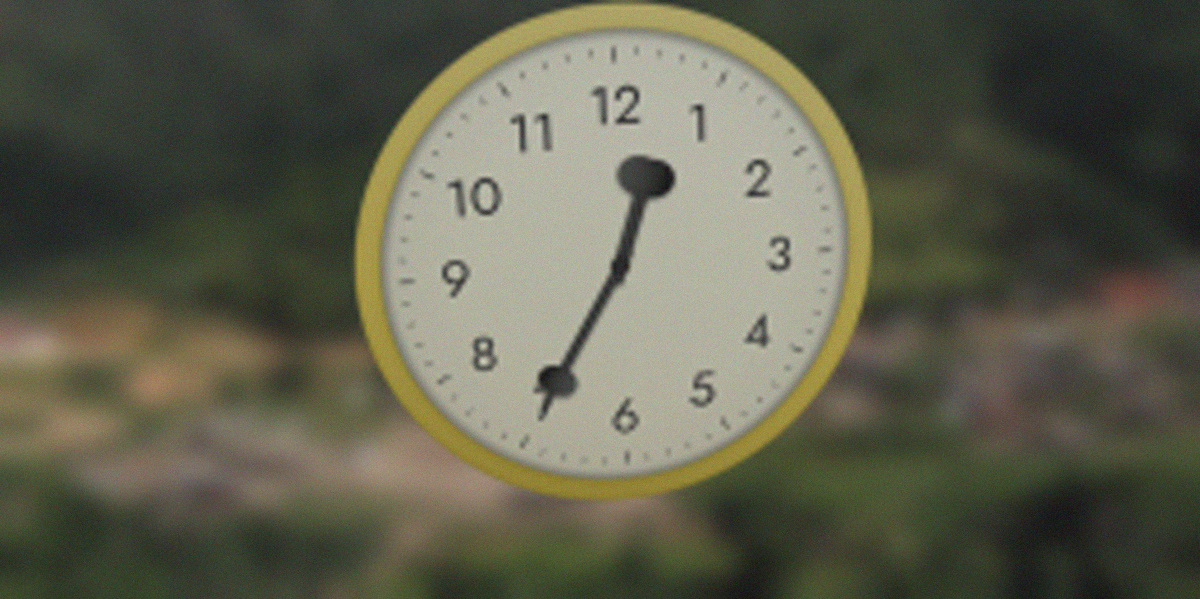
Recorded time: 12:35
